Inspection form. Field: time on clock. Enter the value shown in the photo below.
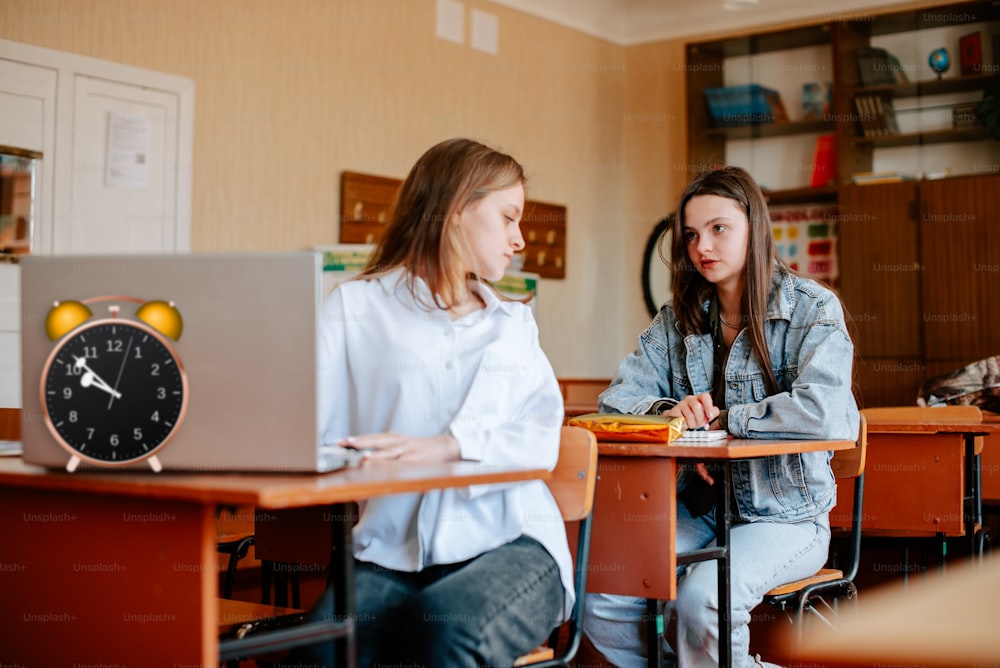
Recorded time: 9:52:03
